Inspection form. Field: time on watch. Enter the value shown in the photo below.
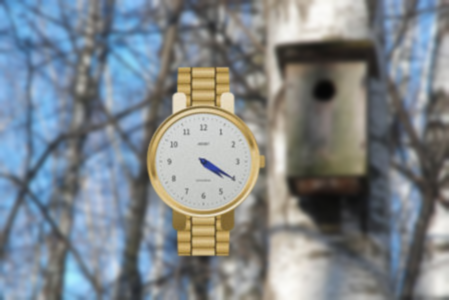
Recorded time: 4:20
